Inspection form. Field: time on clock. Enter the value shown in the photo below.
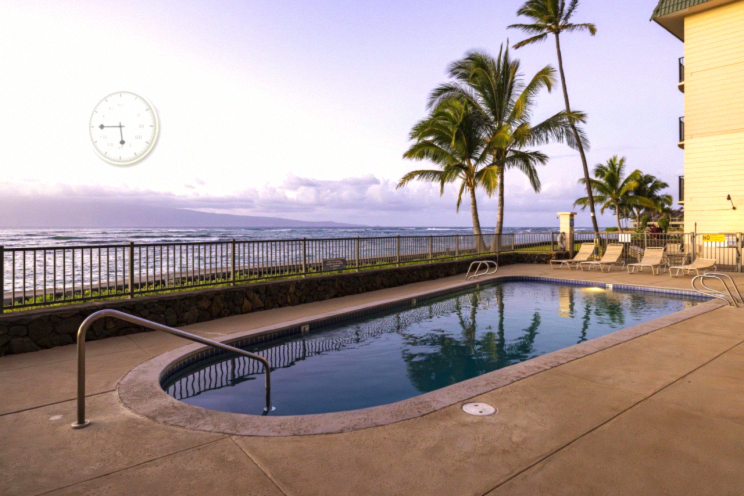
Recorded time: 5:45
